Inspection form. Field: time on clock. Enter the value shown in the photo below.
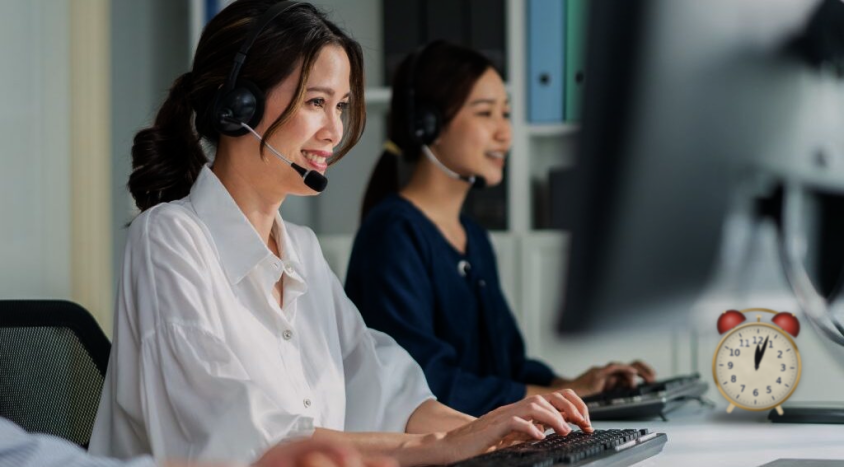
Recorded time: 12:03
